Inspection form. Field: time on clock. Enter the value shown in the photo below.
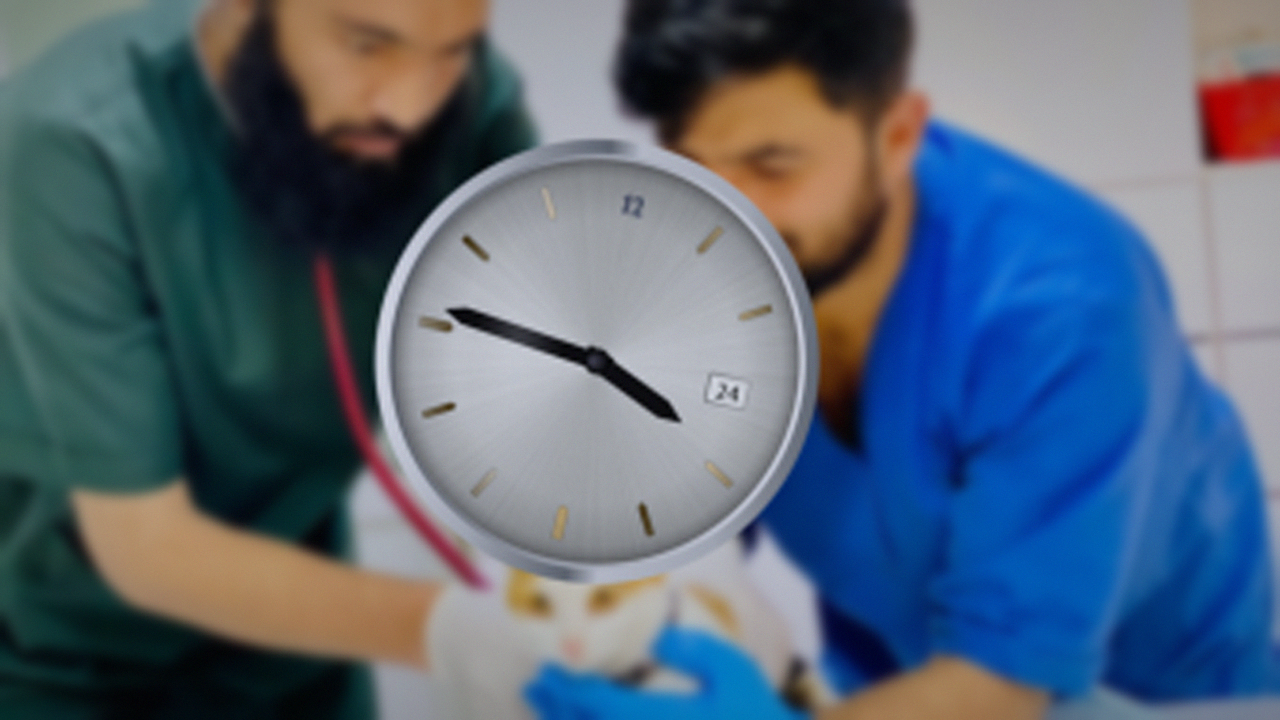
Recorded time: 3:46
